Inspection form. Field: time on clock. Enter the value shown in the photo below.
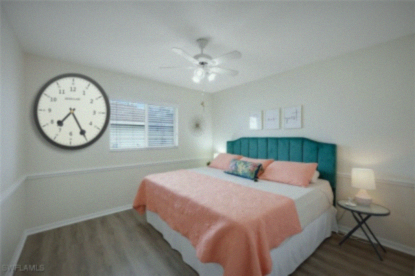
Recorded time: 7:25
